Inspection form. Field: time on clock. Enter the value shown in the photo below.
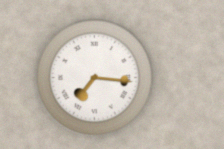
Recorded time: 7:16
